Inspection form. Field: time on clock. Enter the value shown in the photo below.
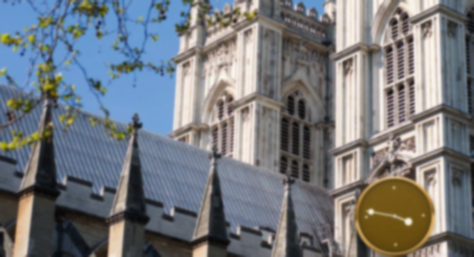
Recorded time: 3:47
